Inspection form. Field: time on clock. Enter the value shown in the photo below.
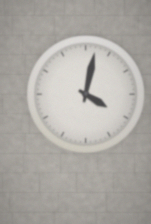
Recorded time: 4:02
